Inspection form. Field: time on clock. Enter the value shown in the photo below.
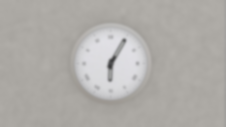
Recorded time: 6:05
